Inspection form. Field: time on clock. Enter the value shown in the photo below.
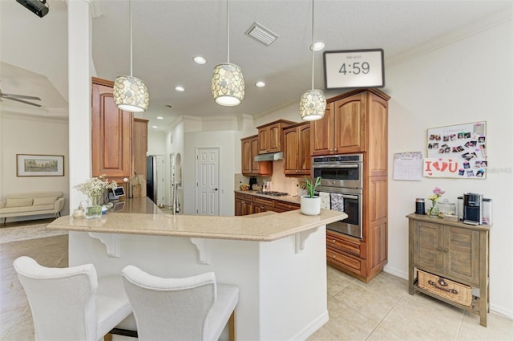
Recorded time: 4:59
